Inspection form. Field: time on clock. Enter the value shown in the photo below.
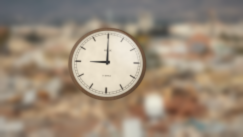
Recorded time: 9:00
